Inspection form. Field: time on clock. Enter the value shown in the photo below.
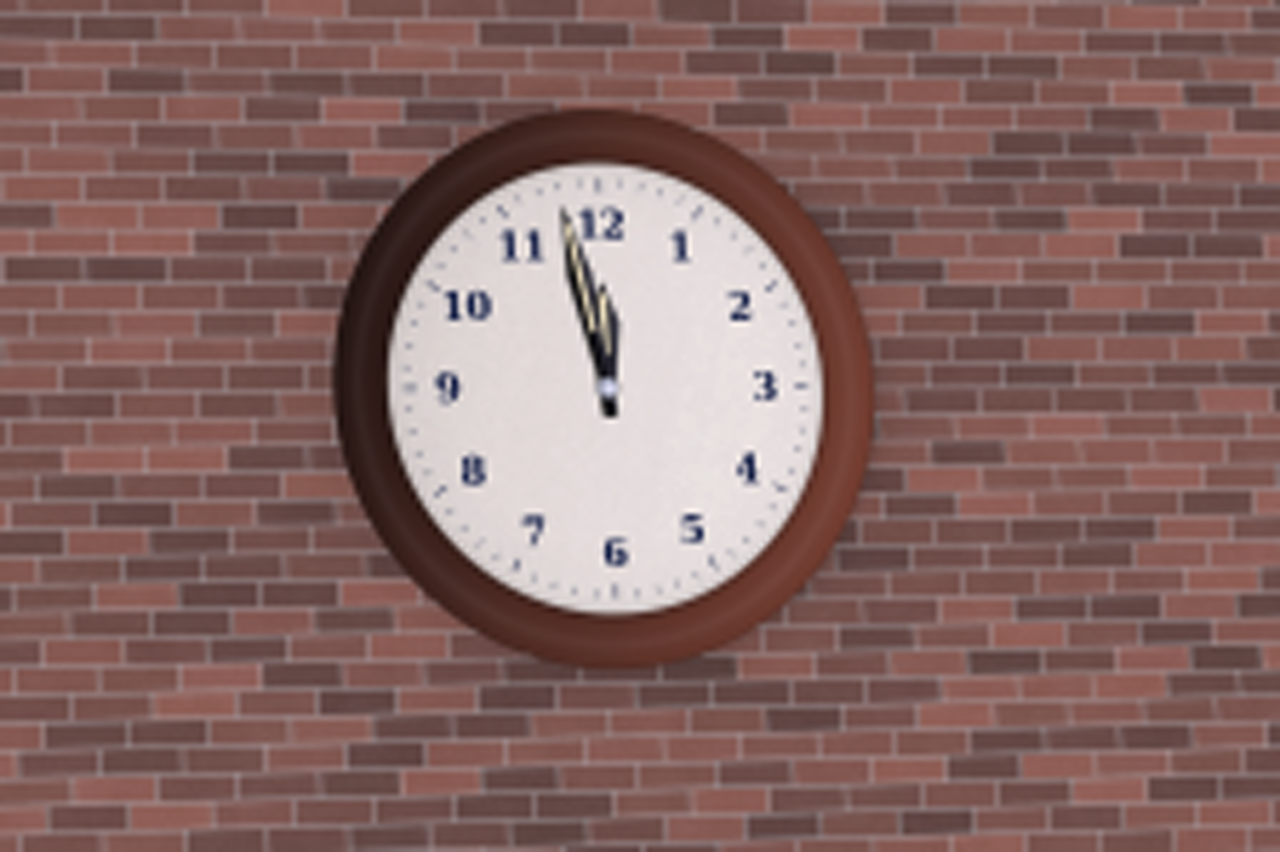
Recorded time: 11:58
